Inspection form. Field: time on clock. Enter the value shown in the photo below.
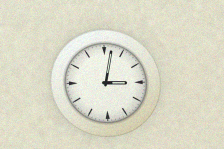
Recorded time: 3:02
